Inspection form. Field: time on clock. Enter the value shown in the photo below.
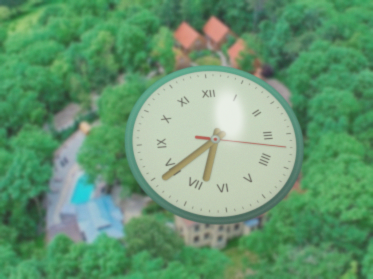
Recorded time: 6:39:17
